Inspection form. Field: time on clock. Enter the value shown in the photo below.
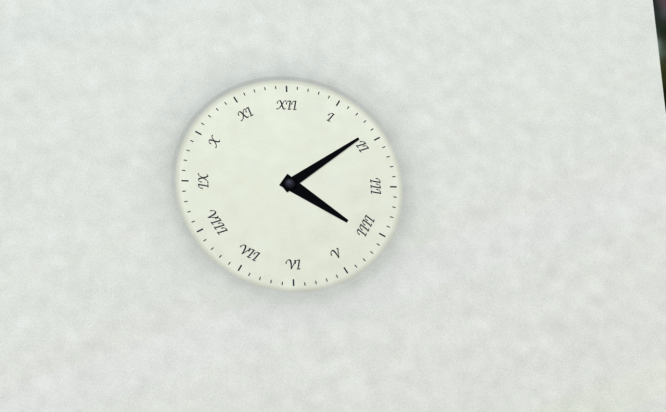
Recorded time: 4:09
